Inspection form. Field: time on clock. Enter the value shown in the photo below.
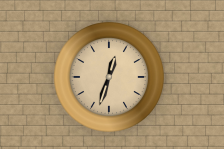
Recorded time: 12:33
